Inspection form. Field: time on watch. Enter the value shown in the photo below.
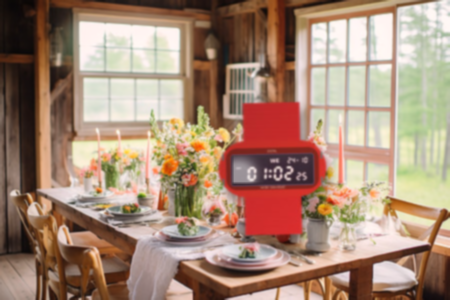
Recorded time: 1:02
